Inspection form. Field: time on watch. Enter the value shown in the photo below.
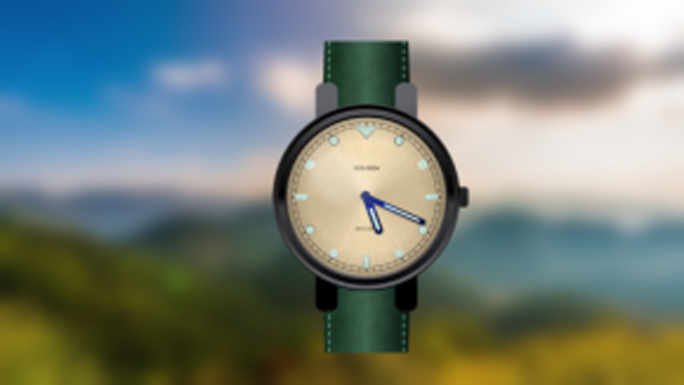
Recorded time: 5:19
